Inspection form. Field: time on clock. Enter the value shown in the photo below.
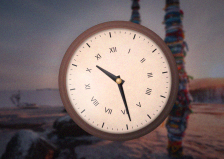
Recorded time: 10:29
